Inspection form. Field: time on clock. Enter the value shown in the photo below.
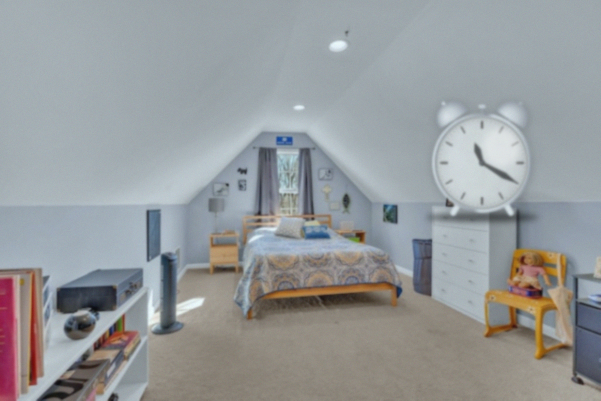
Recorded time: 11:20
